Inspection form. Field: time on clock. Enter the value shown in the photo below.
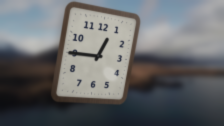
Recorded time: 12:45
